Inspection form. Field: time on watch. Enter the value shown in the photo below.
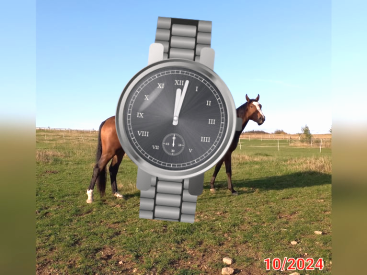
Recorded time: 12:02
